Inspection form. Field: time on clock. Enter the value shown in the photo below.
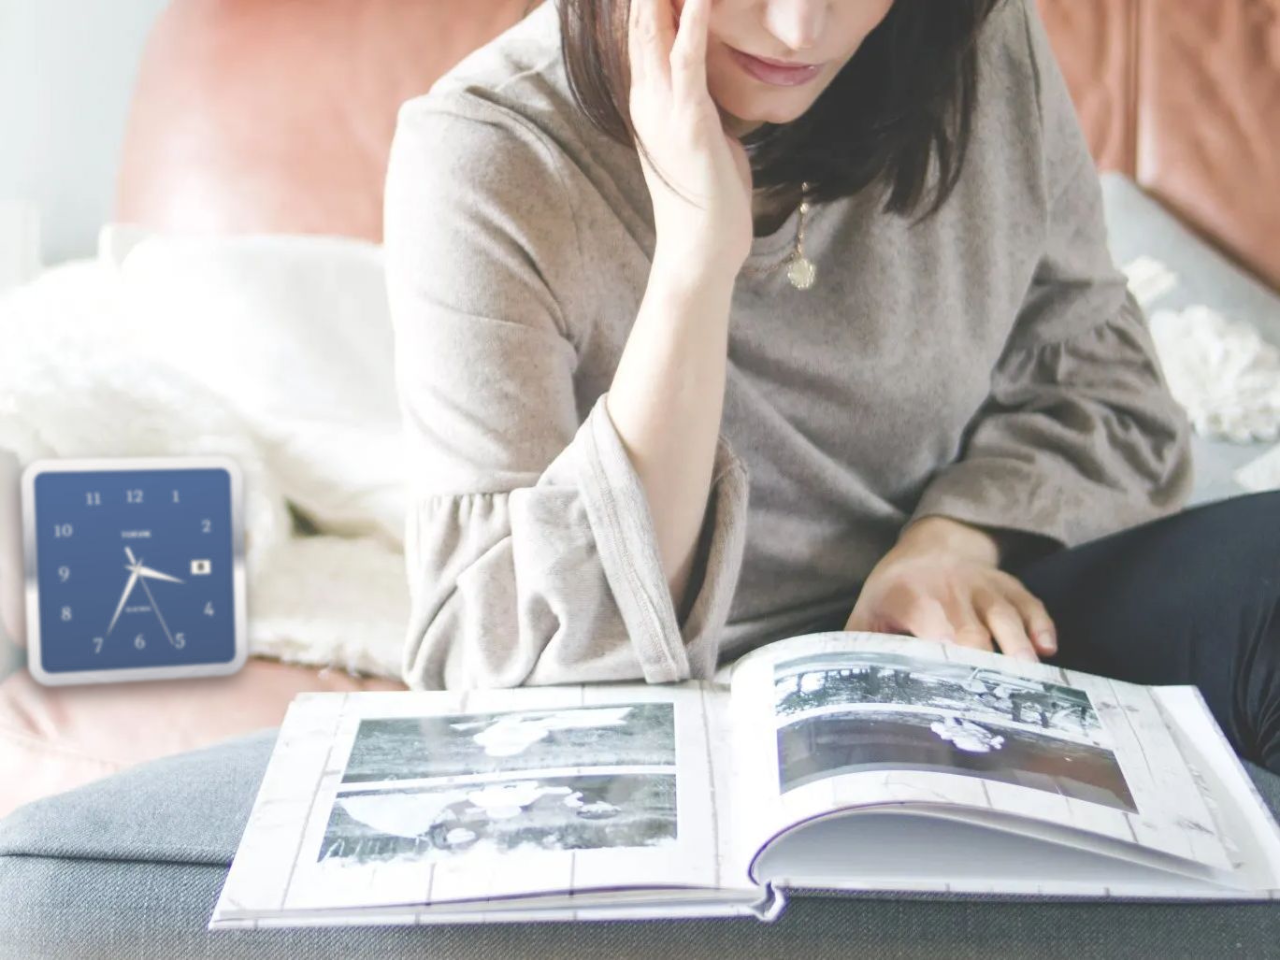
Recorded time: 3:34:26
